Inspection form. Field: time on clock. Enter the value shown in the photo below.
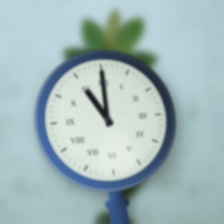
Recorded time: 11:00
